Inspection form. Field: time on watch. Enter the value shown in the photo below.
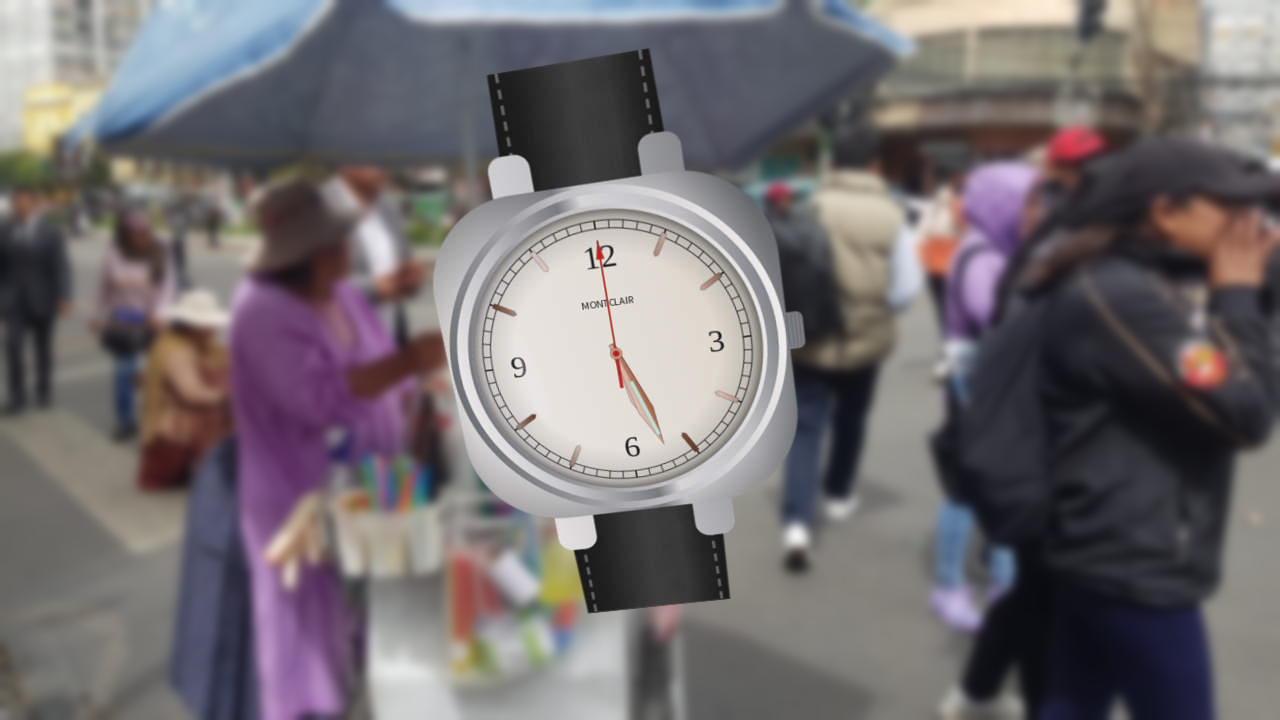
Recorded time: 5:27:00
